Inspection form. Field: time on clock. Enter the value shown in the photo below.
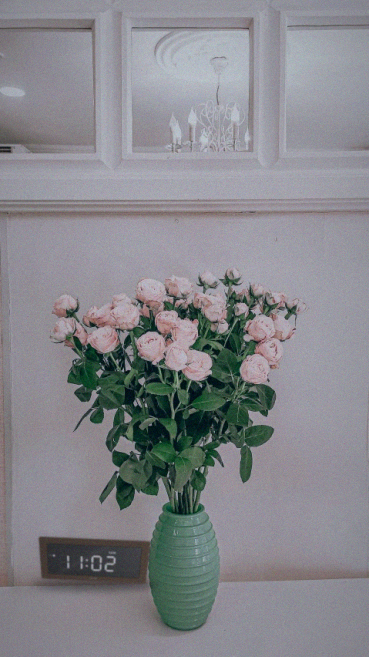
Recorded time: 11:02
